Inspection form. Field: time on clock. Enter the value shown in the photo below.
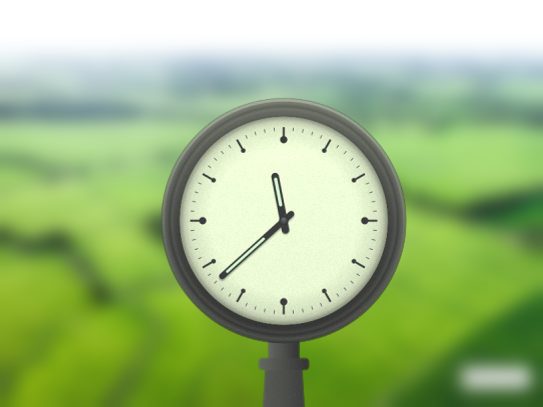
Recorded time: 11:38
